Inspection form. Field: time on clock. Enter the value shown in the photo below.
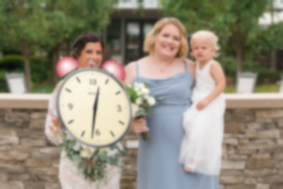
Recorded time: 12:32
